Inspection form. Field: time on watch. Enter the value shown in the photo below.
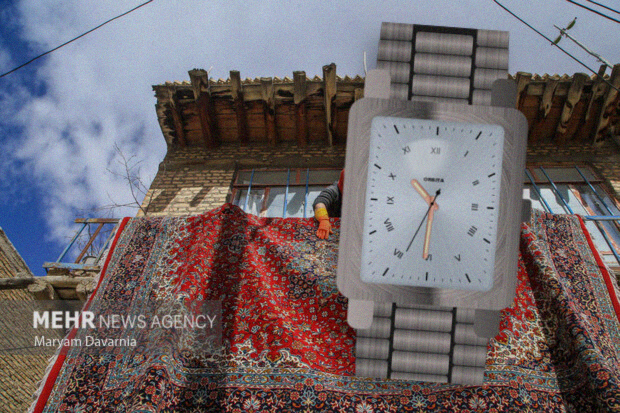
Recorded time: 10:30:34
